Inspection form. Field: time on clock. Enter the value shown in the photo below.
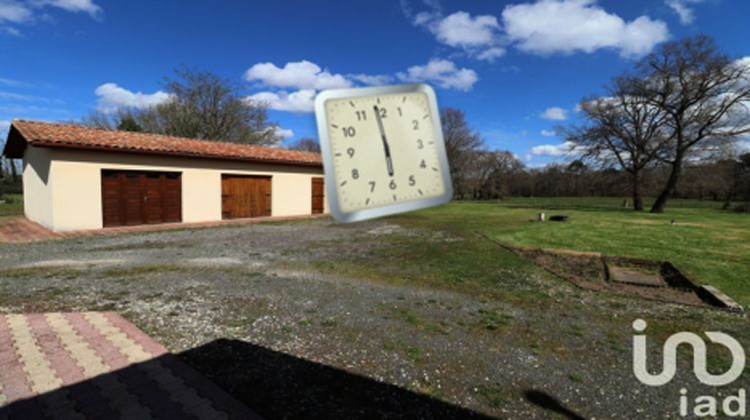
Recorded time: 5:59
